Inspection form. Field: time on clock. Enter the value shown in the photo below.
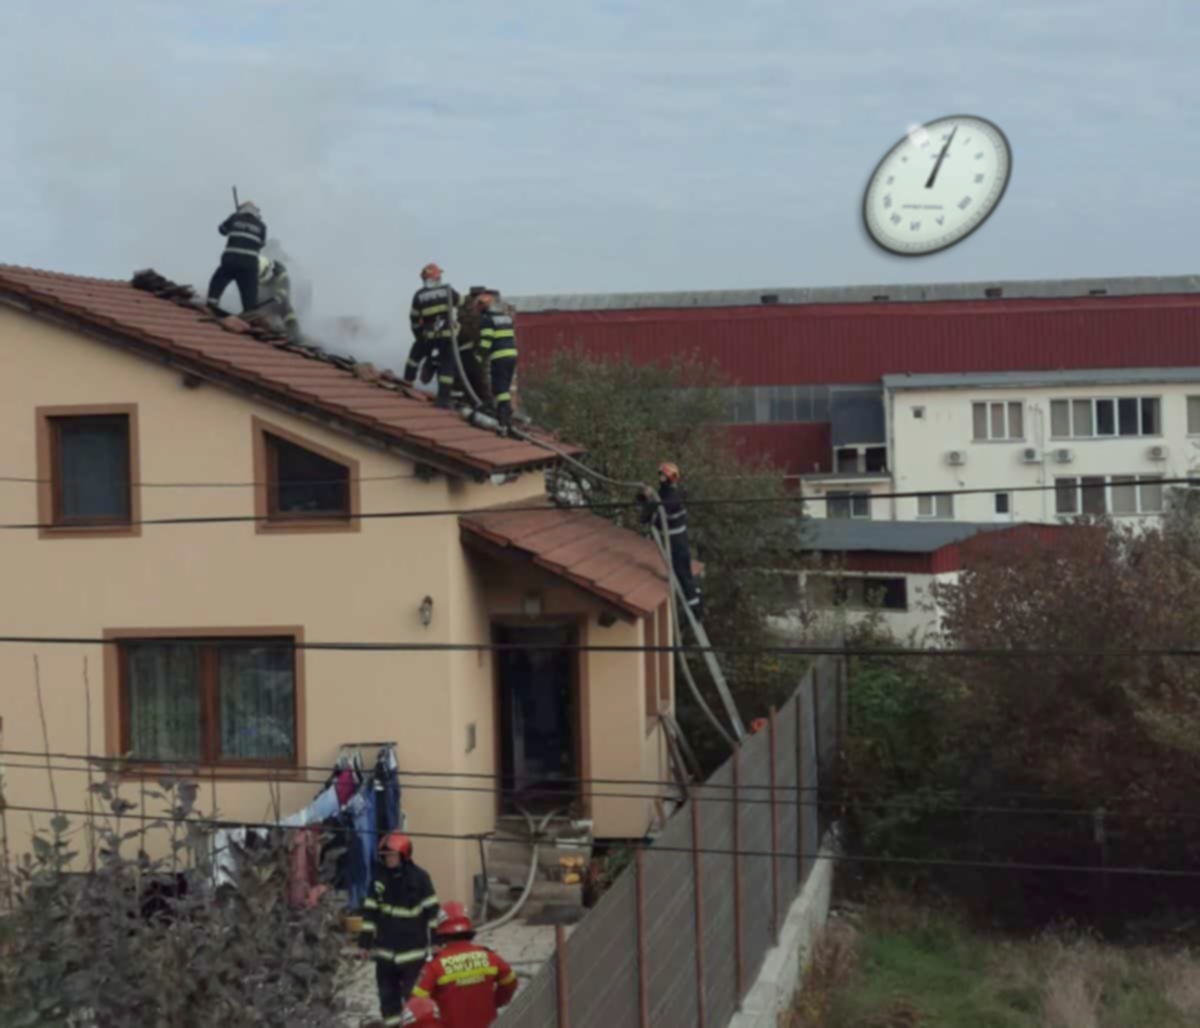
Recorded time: 12:01
